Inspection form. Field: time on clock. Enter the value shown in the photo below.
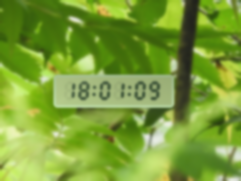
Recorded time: 18:01:09
